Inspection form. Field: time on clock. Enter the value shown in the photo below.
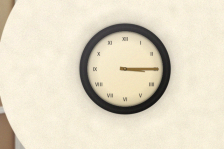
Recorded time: 3:15
